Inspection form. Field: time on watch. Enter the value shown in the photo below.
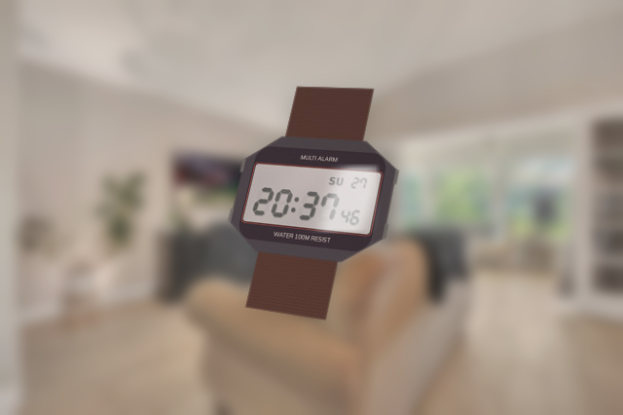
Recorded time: 20:37:46
